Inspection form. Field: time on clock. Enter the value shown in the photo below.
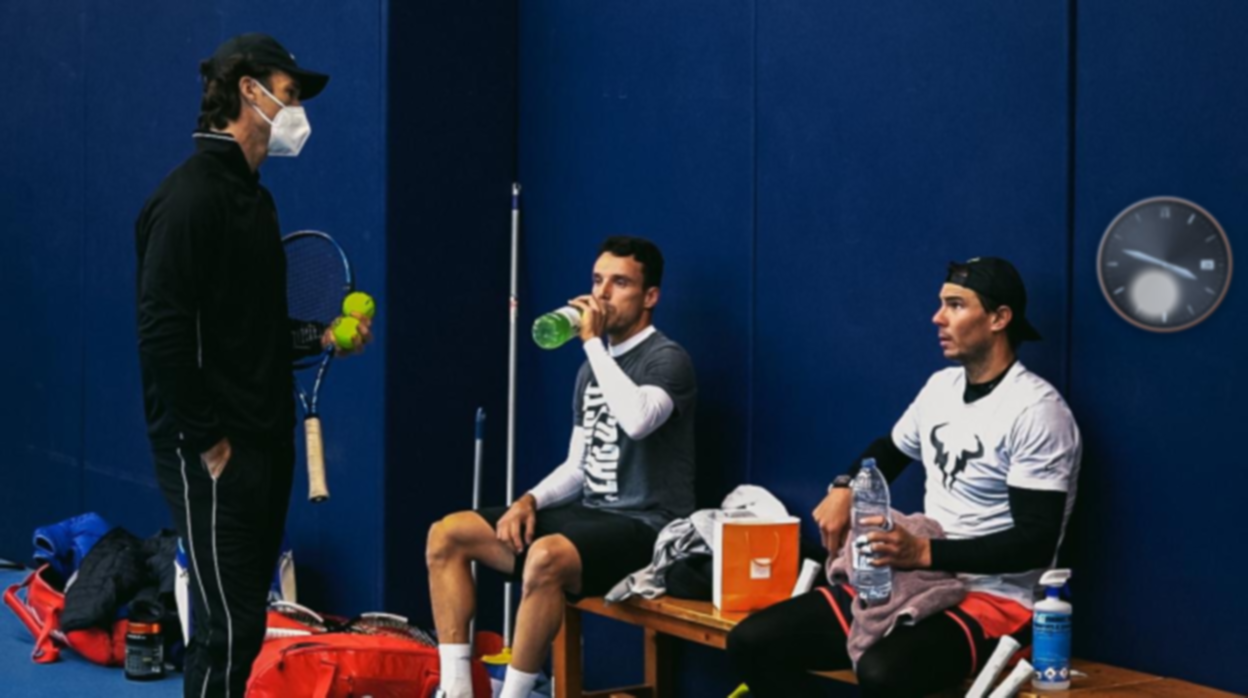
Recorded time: 3:48
